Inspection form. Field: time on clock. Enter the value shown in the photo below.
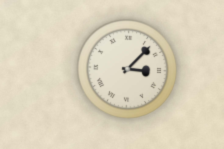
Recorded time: 3:07
